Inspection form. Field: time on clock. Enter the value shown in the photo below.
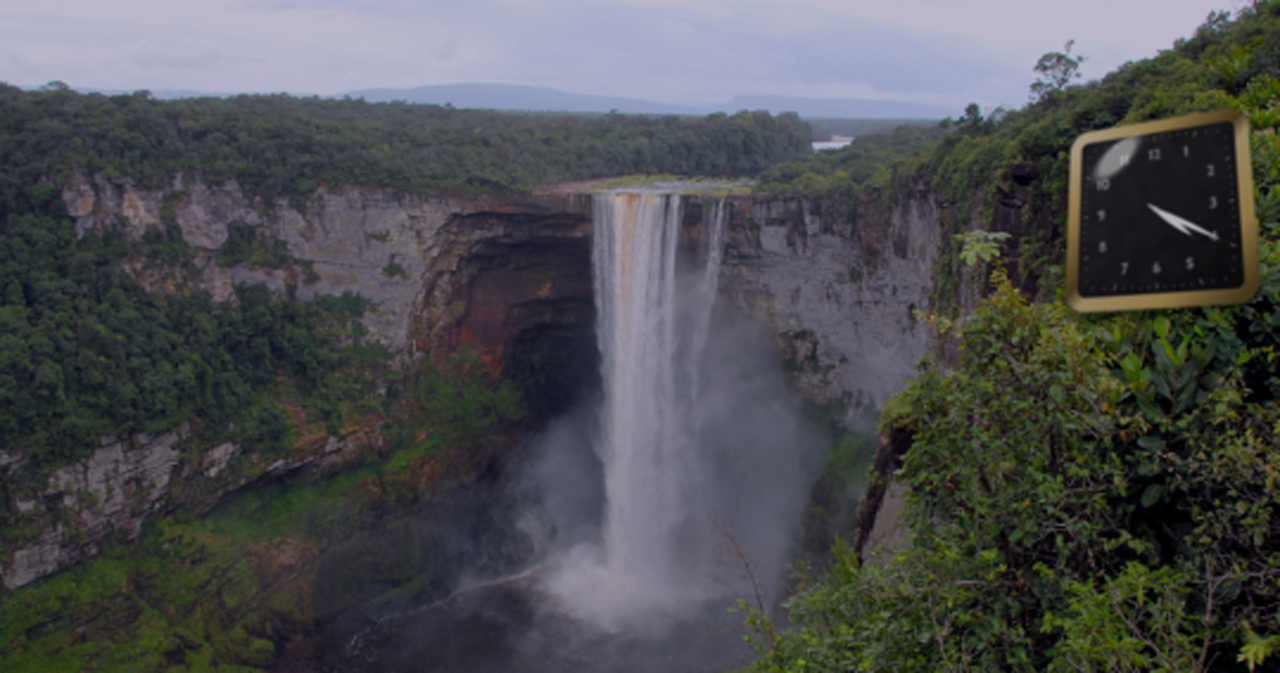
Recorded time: 4:20
